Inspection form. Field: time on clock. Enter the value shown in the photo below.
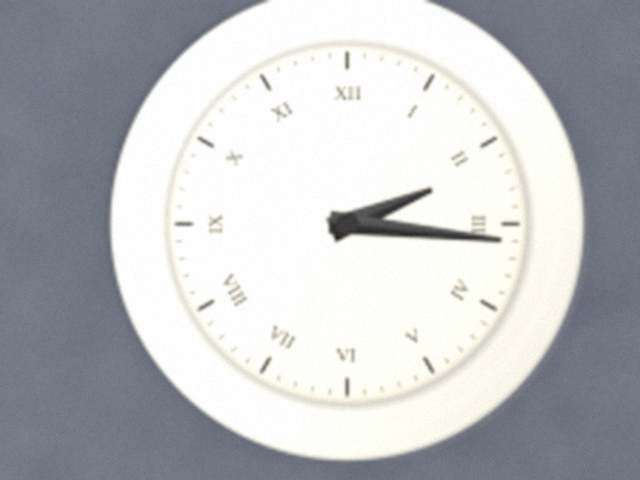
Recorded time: 2:16
